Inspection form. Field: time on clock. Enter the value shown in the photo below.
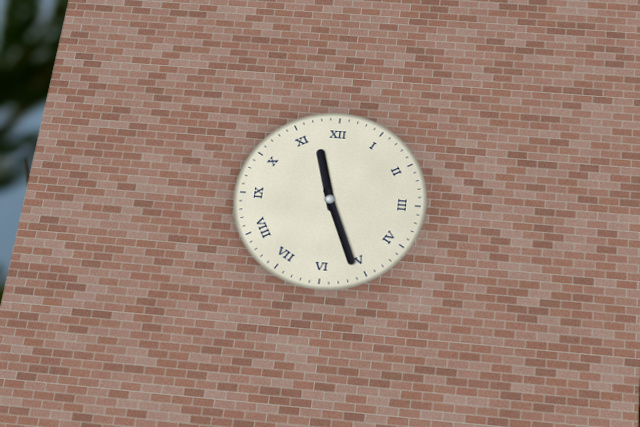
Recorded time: 11:26
